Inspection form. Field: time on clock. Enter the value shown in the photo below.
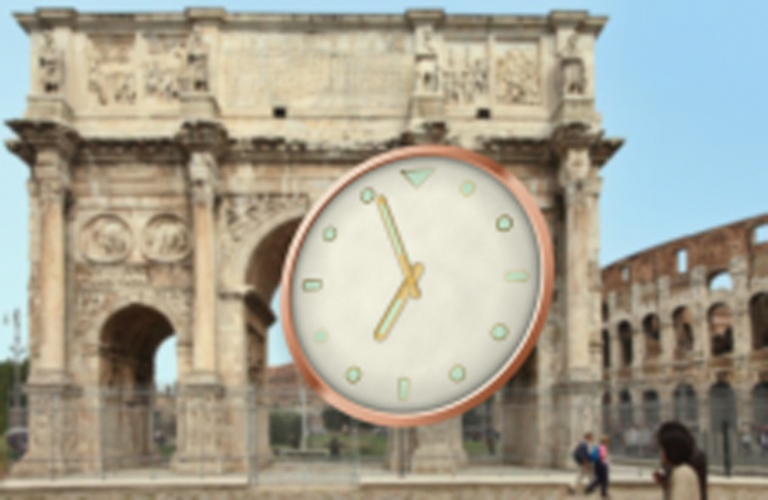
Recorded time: 6:56
